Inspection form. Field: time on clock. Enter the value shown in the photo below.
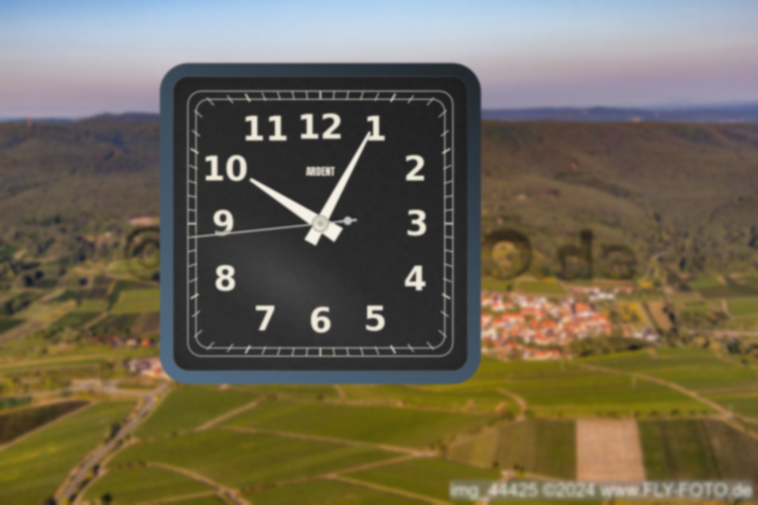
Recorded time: 10:04:44
